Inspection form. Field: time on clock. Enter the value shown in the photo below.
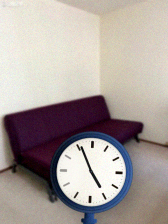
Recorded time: 4:56
